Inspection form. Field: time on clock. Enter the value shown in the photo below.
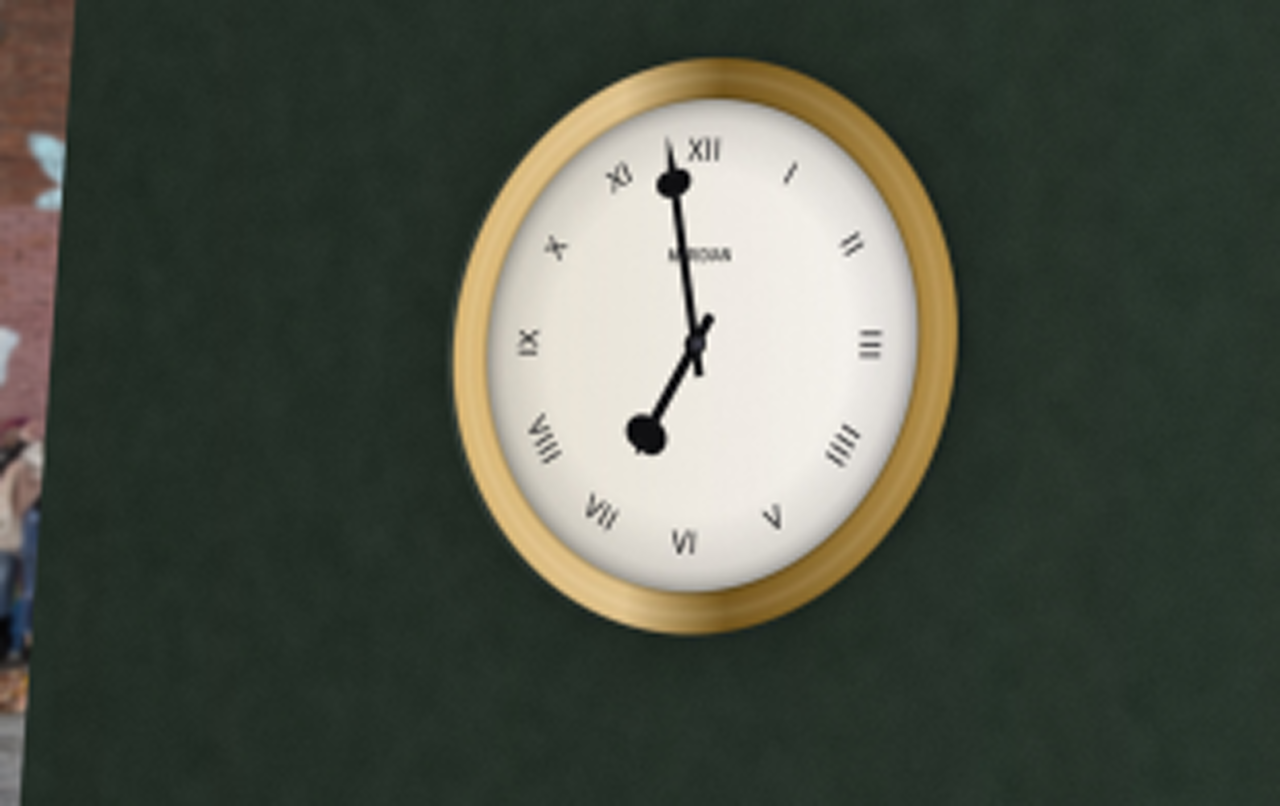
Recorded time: 6:58
